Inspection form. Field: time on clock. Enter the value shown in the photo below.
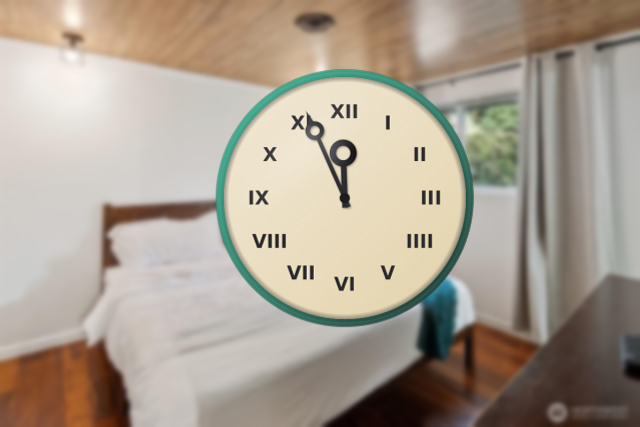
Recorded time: 11:56
